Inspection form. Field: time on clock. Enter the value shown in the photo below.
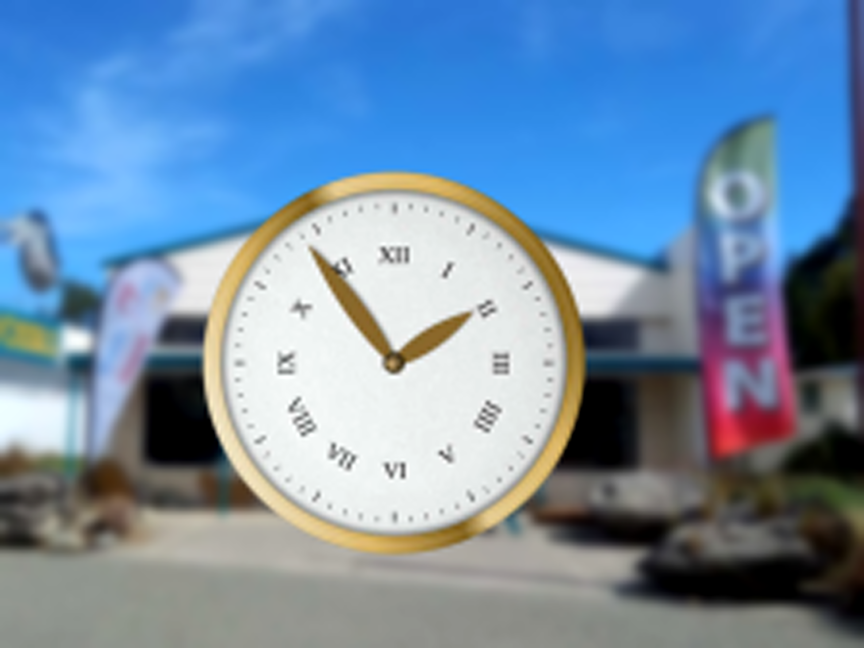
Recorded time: 1:54
